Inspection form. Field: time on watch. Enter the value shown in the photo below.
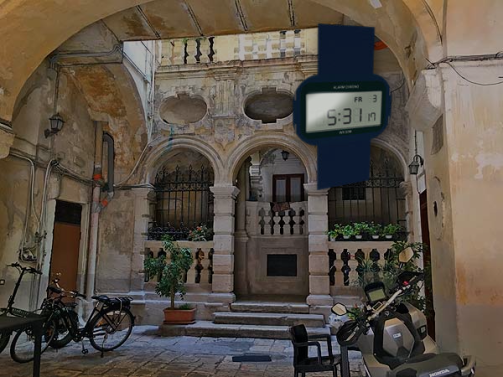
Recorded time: 5:31:17
